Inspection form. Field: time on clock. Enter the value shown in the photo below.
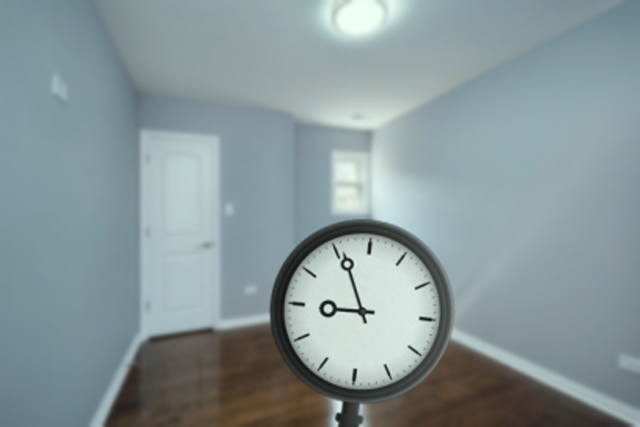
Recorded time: 8:56
